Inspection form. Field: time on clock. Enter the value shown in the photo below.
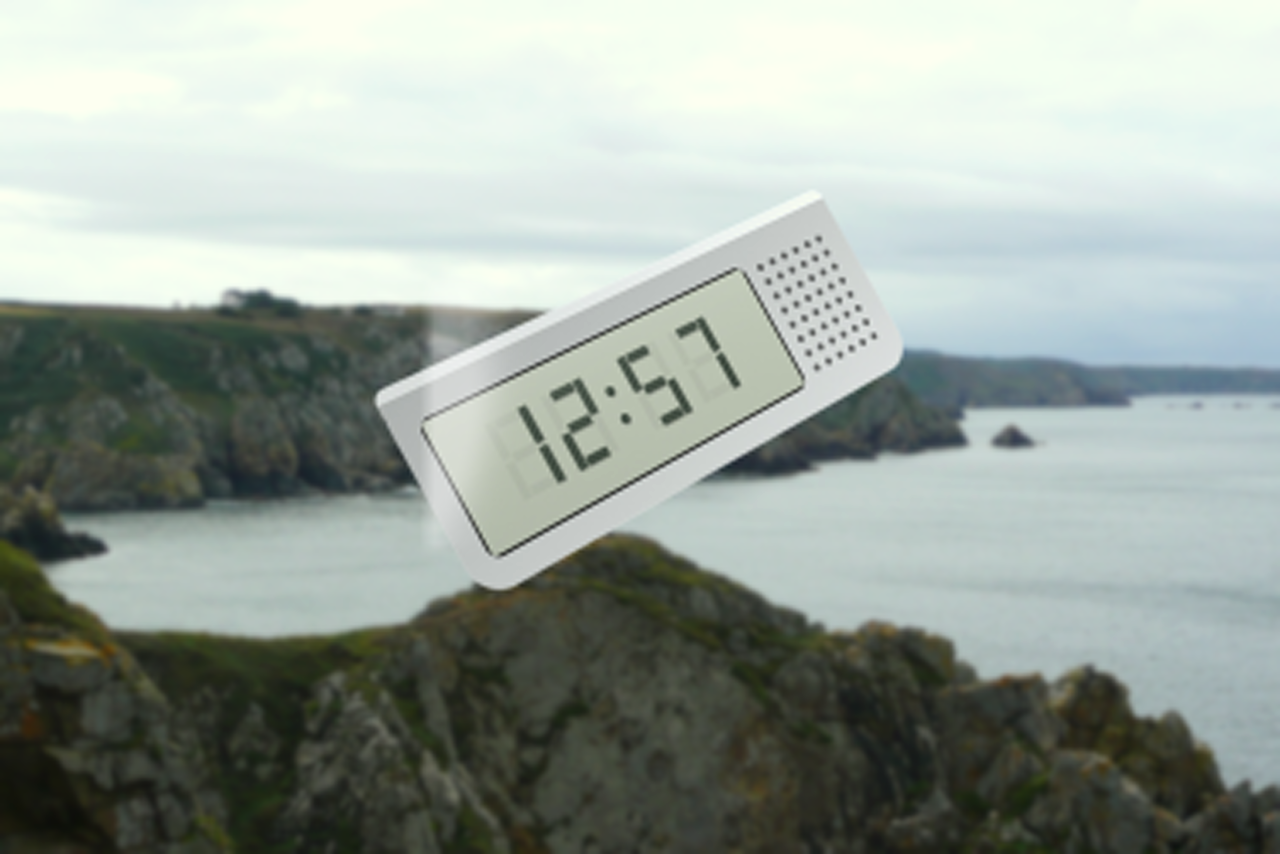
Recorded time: 12:57
